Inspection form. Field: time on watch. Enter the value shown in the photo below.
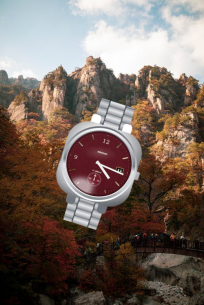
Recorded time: 4:16
